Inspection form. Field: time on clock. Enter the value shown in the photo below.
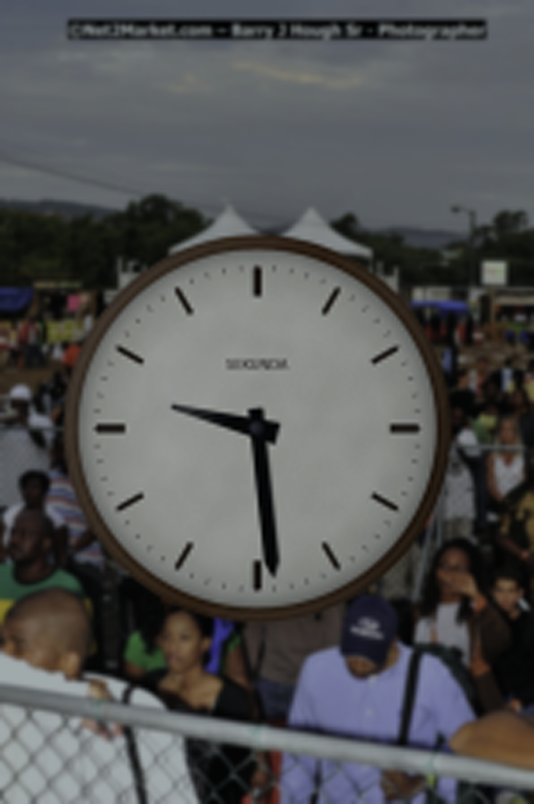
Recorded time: 9:29
